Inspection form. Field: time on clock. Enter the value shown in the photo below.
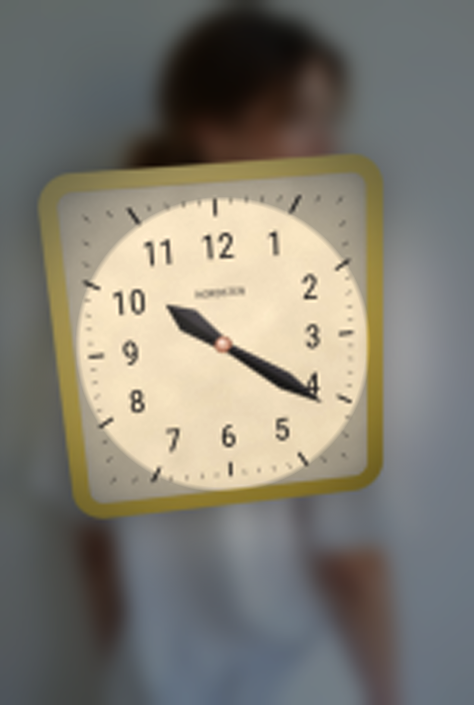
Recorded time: 10:21
